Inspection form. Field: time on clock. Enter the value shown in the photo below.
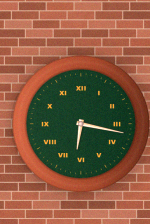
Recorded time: 6:17
